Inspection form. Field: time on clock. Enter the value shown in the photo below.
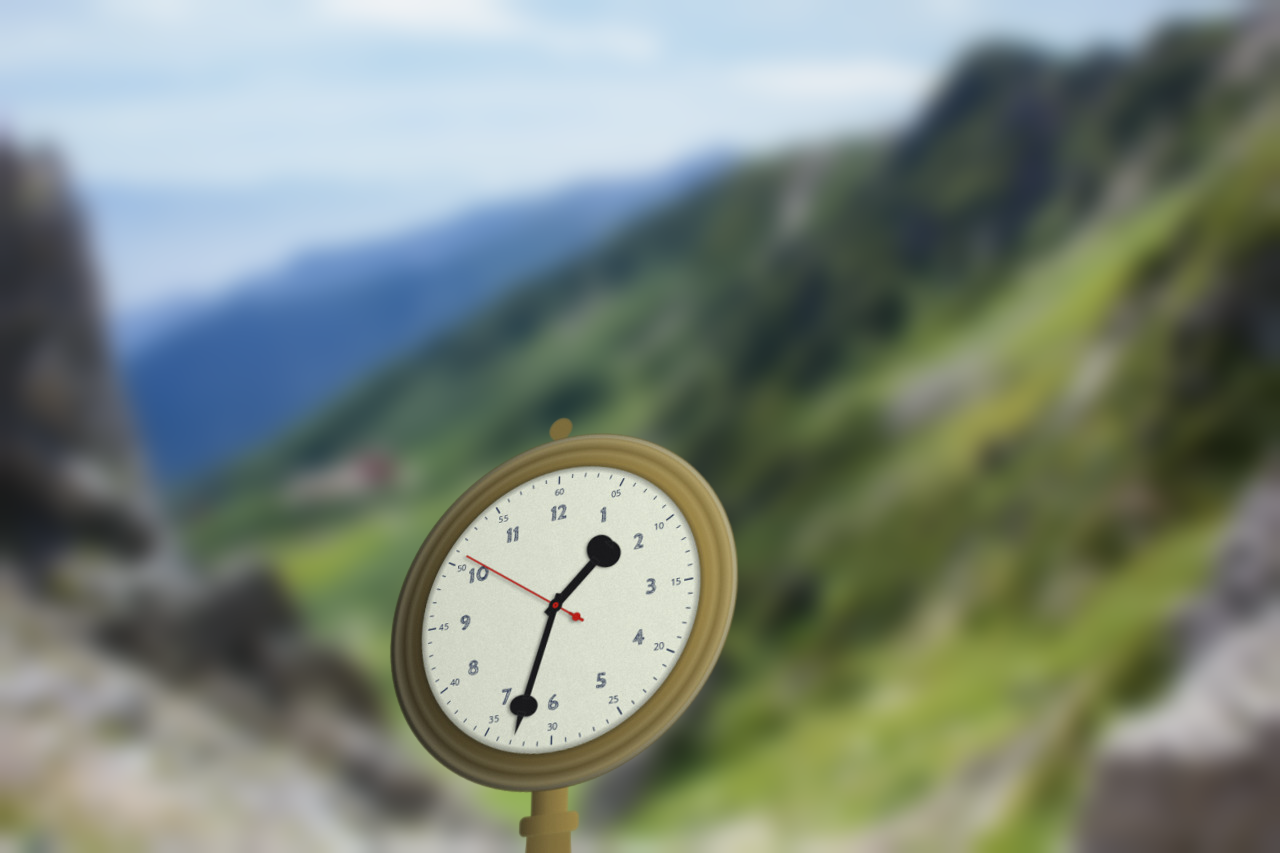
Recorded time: 1:32:51
